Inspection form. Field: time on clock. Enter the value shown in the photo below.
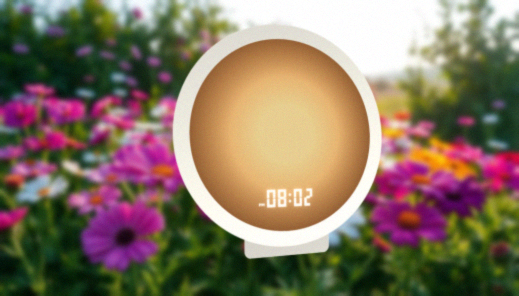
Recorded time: 8:02
